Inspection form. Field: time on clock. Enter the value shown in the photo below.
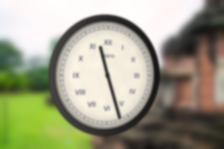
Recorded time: 11:27
